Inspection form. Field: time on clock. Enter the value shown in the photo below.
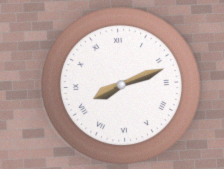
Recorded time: 8:12
